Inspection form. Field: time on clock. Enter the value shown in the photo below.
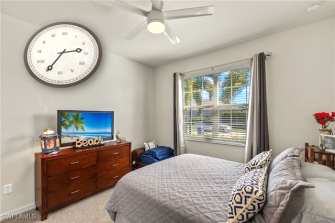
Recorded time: 2:35
